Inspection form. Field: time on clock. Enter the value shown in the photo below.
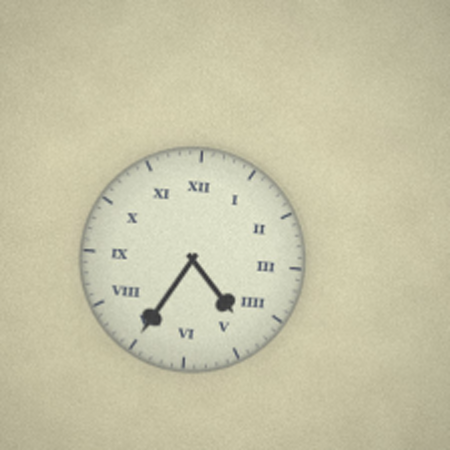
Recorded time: 4:35
